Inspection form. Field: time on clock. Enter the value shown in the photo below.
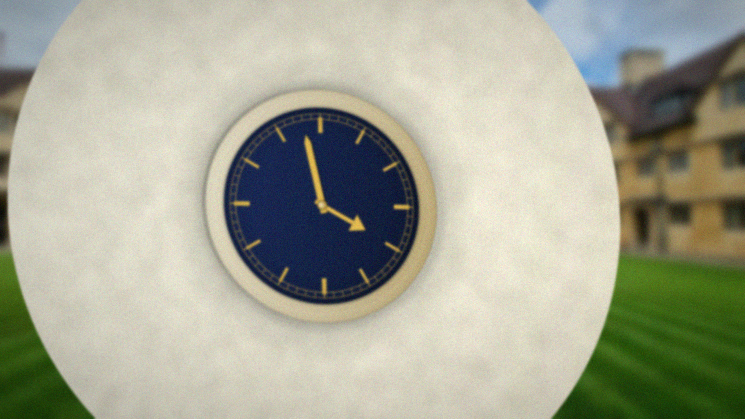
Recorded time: 3:58
